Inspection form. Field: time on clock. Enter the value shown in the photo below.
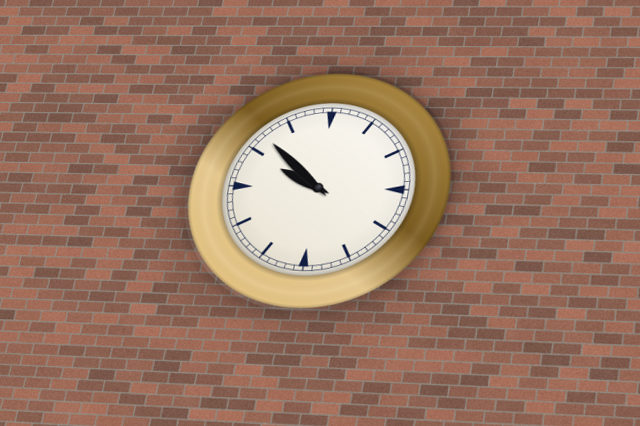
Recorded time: 9:52
